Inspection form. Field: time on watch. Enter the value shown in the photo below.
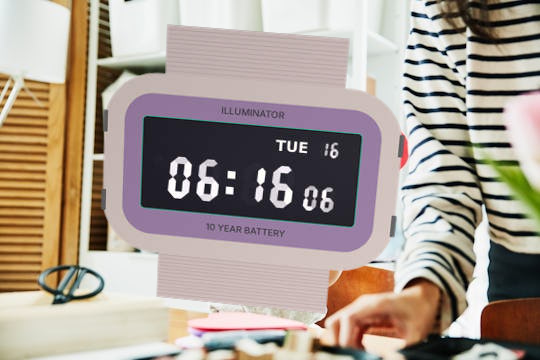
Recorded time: 6:16:06
